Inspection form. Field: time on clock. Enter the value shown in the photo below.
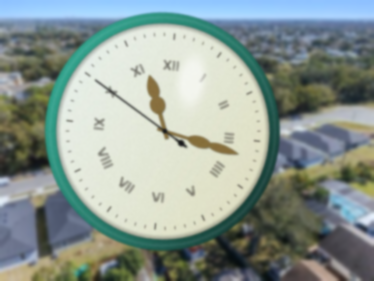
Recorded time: 11:16:50
